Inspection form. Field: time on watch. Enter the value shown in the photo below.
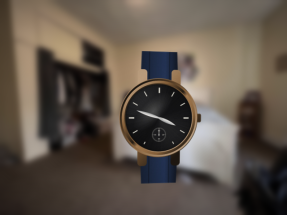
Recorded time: 3:48
